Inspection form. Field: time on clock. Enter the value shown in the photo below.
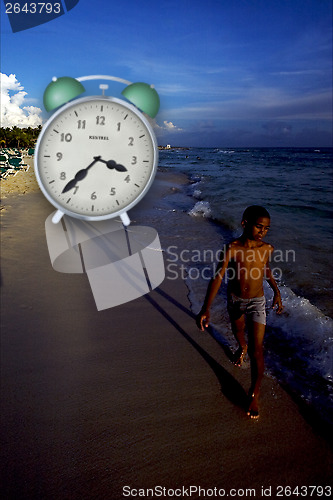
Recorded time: 3:37
